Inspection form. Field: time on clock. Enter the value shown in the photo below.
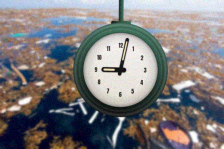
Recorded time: 9:02
